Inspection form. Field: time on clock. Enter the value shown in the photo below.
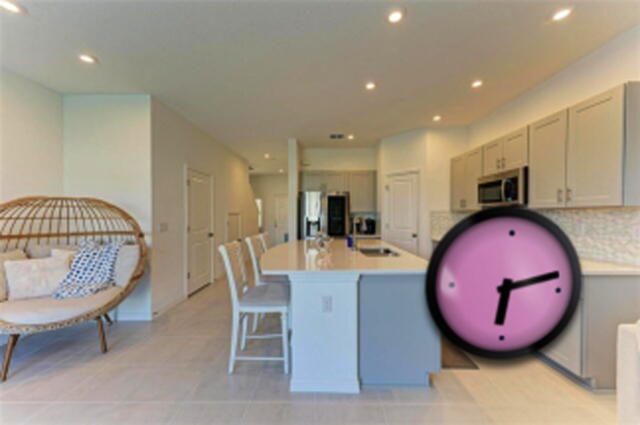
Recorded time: 6:12
